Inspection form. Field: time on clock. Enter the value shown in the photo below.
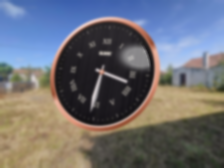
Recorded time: 3:31
